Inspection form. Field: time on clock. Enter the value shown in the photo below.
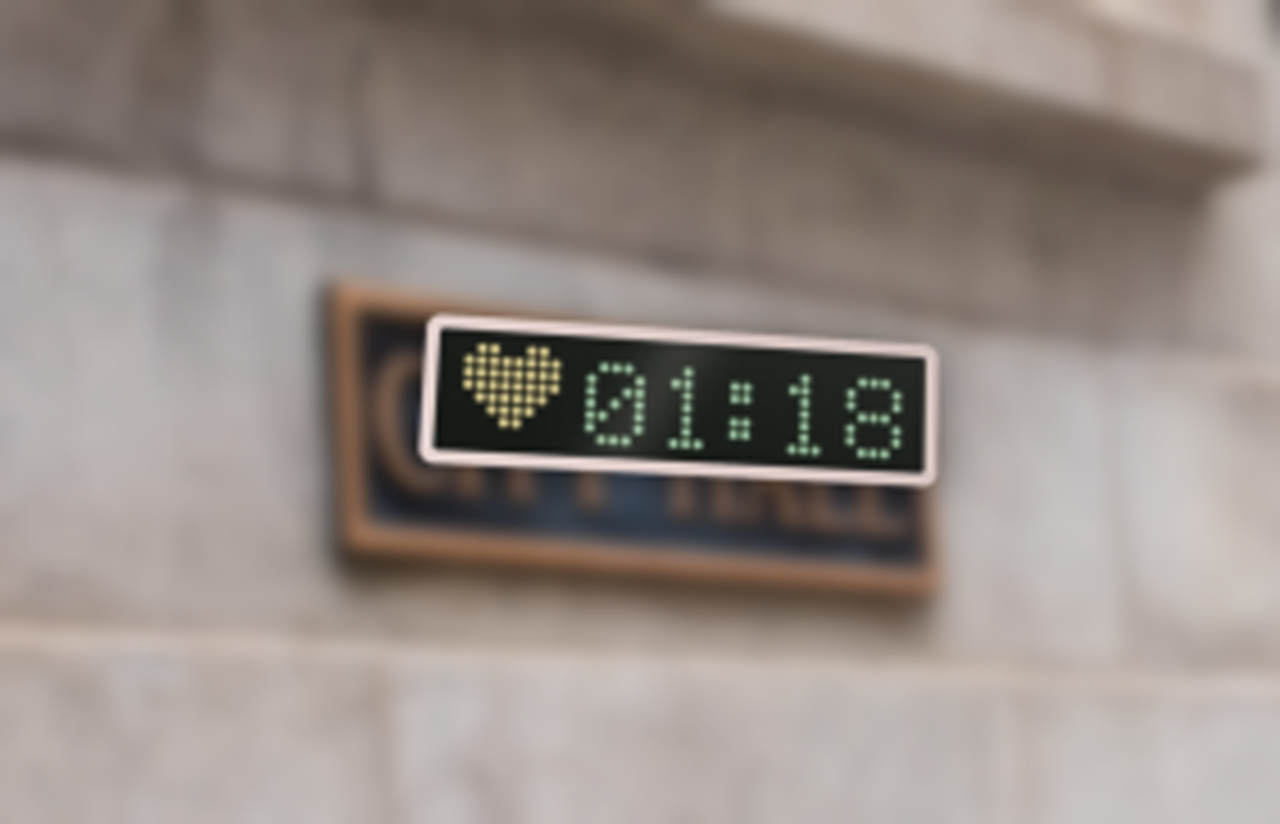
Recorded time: 1:18
